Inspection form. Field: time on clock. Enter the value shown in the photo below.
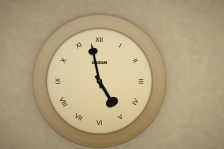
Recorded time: 4:58
